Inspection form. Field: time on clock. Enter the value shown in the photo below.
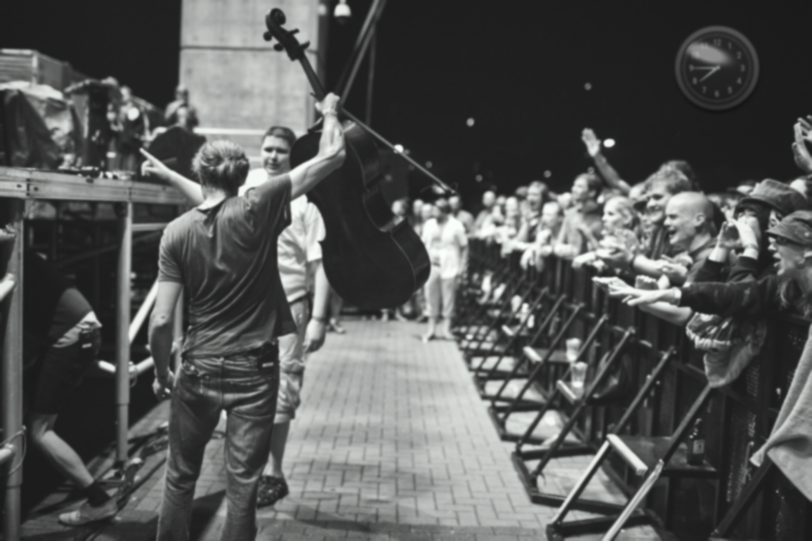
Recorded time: 7:45
